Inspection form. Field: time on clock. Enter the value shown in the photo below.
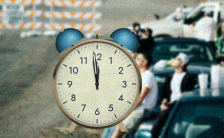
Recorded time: 11:59
